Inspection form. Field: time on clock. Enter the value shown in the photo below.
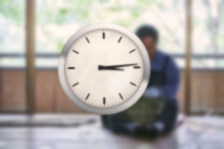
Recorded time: 3:14
